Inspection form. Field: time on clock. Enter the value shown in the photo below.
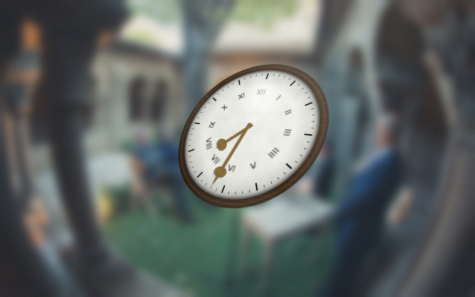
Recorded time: 7:32
